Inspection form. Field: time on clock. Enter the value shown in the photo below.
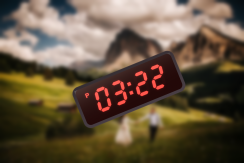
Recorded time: 3:22
